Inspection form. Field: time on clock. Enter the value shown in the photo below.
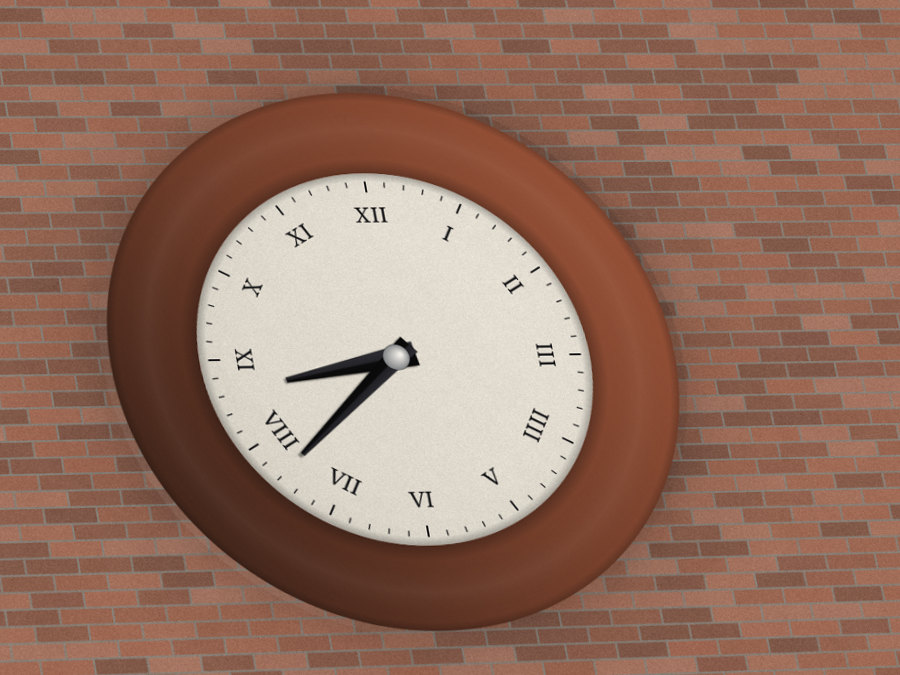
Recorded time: 8:38
